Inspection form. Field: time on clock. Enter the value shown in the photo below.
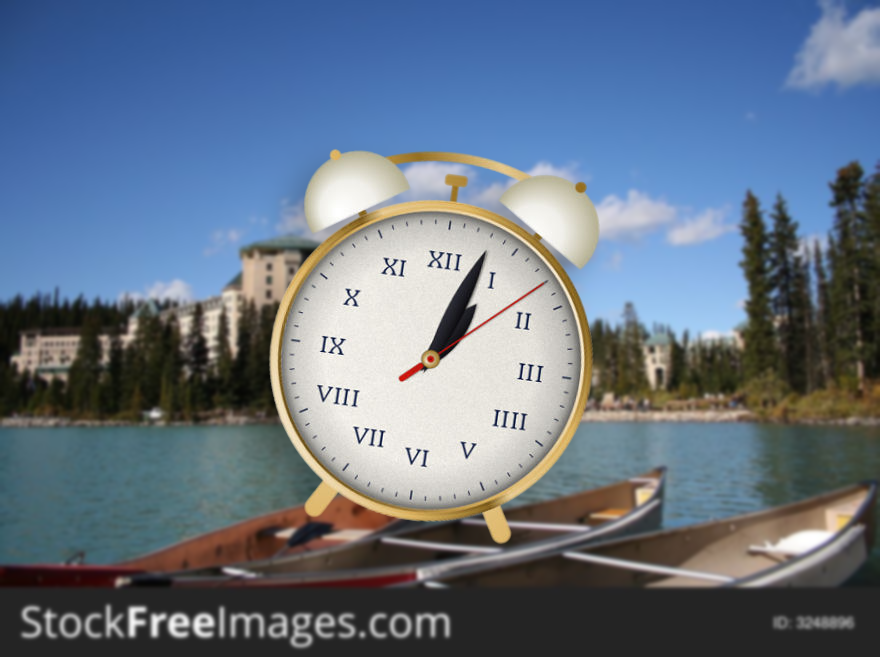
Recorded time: 1:03:08
